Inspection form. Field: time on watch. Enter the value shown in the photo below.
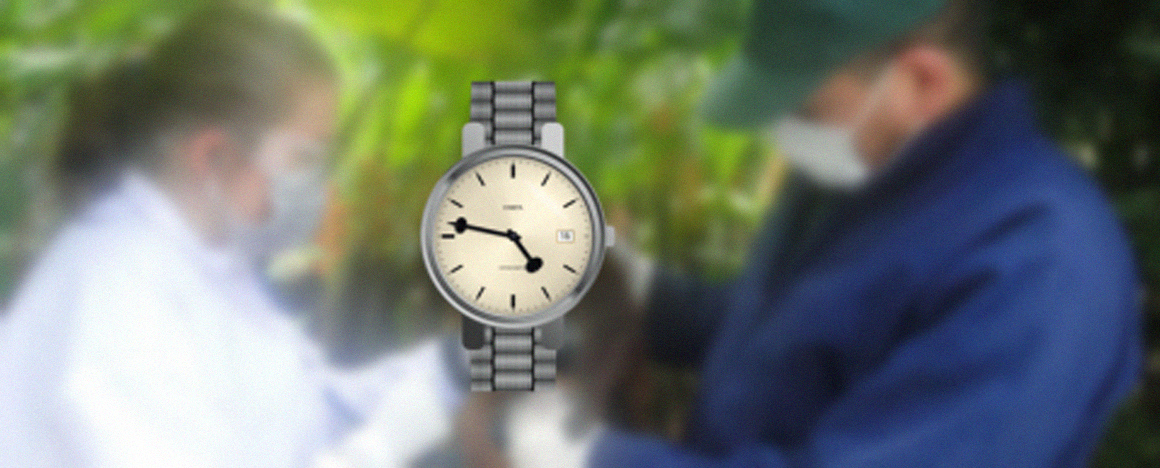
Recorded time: 4:47
